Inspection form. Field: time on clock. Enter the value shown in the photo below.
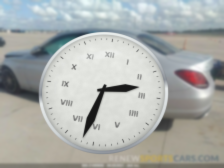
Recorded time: 2:32
